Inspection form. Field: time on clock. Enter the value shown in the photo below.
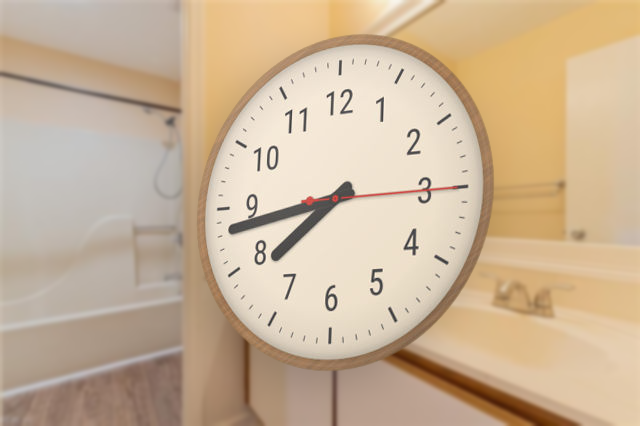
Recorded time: 7:43:15
